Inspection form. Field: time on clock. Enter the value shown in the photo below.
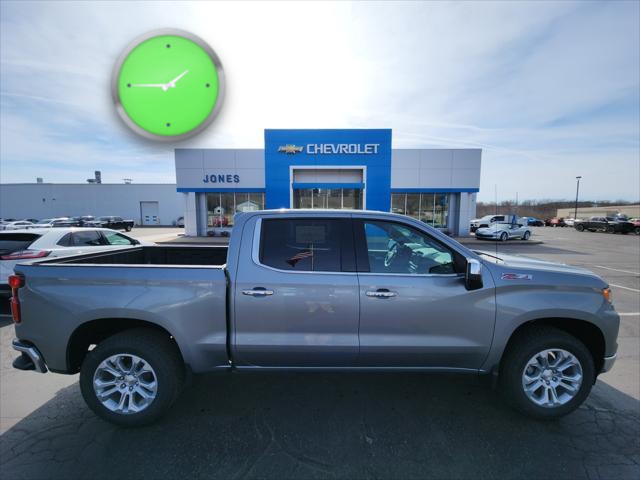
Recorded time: 1:45
